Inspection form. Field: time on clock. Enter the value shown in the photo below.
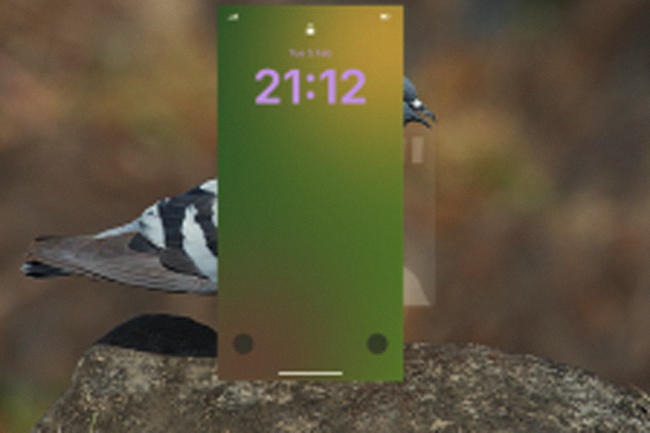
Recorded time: 21:12
